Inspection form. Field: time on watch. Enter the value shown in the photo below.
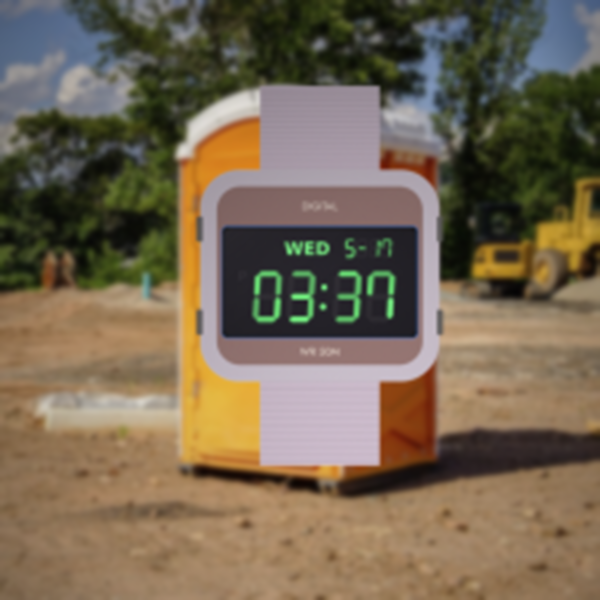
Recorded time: 3:37
